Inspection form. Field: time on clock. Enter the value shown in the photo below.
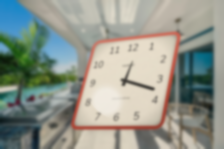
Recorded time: 12:18
